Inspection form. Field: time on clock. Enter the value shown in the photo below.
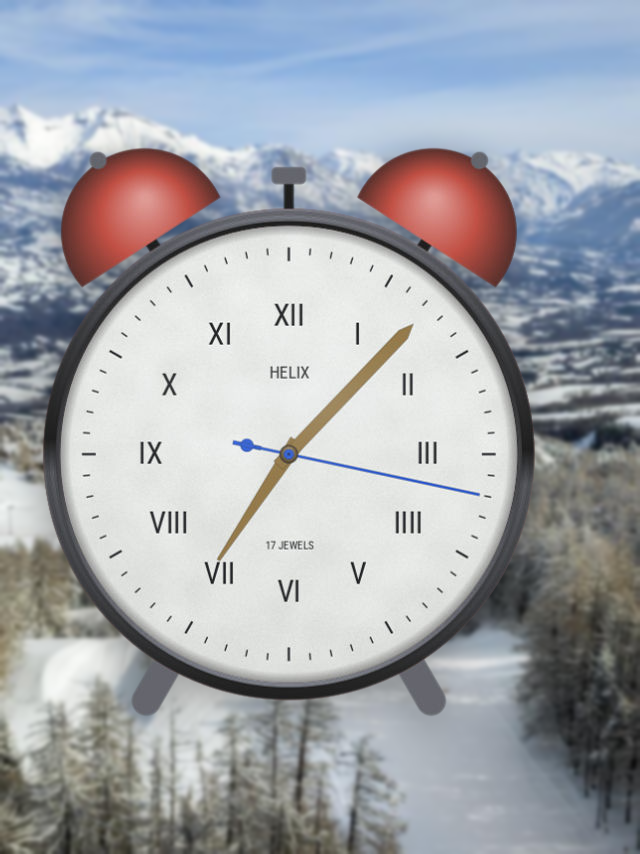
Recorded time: 7:07:17
